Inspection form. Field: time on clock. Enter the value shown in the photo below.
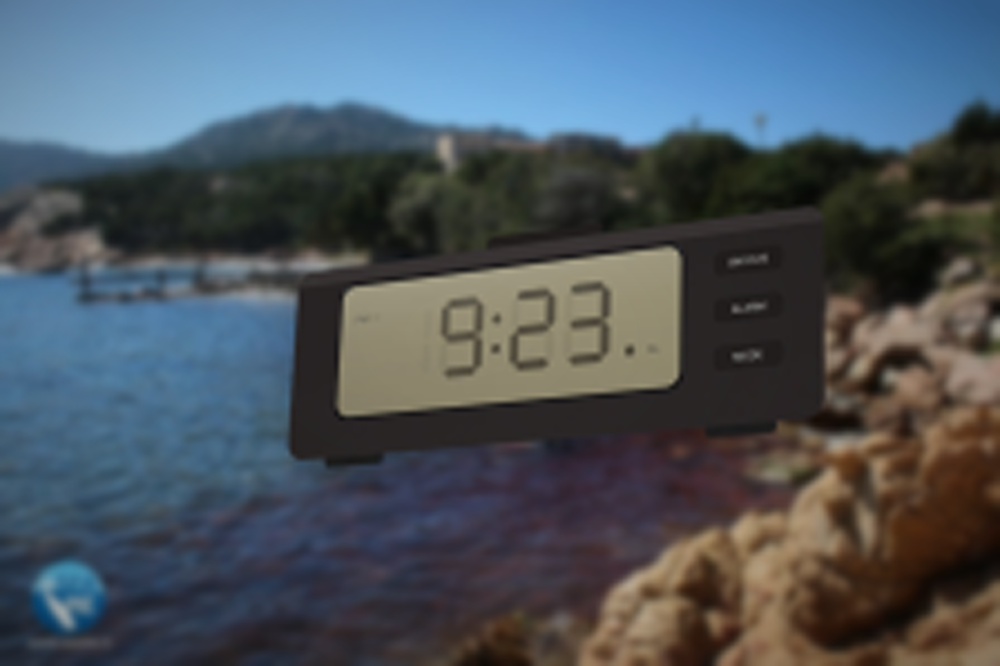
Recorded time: 9:23
